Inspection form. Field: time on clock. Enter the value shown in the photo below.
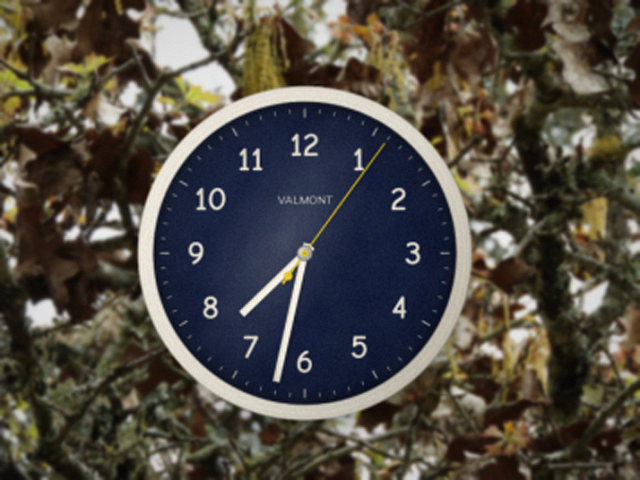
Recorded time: 7:32:06
